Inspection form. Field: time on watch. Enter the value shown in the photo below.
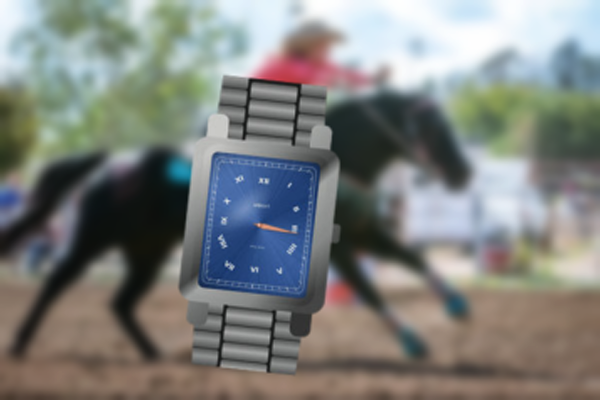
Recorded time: 3:16
